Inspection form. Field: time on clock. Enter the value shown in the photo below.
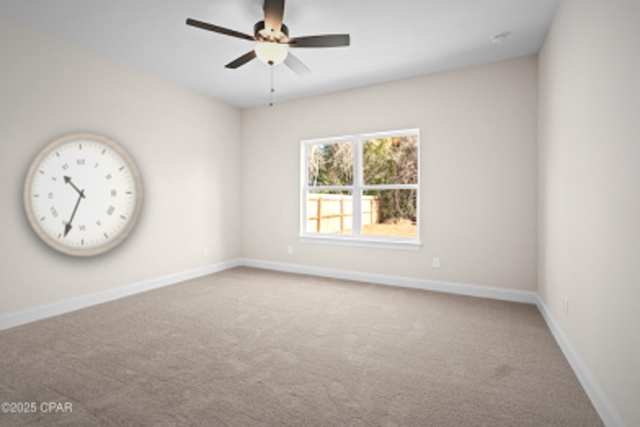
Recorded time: 10:34
